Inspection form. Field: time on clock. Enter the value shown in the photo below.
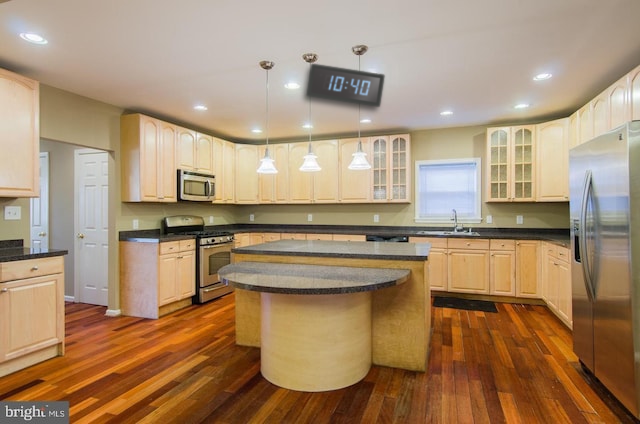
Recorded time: 10:40
